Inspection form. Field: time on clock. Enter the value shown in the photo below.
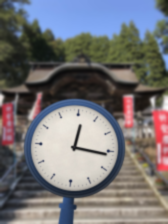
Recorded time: 12:16
